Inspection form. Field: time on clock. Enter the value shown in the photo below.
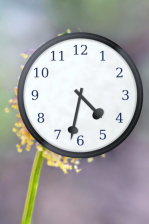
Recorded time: 4:32
